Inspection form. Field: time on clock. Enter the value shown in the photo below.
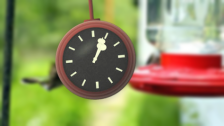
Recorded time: 1:04
